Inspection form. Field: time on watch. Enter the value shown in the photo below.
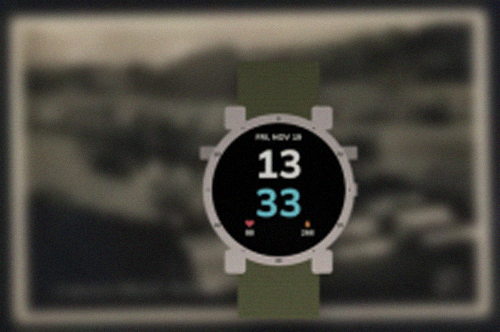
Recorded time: 13:33
